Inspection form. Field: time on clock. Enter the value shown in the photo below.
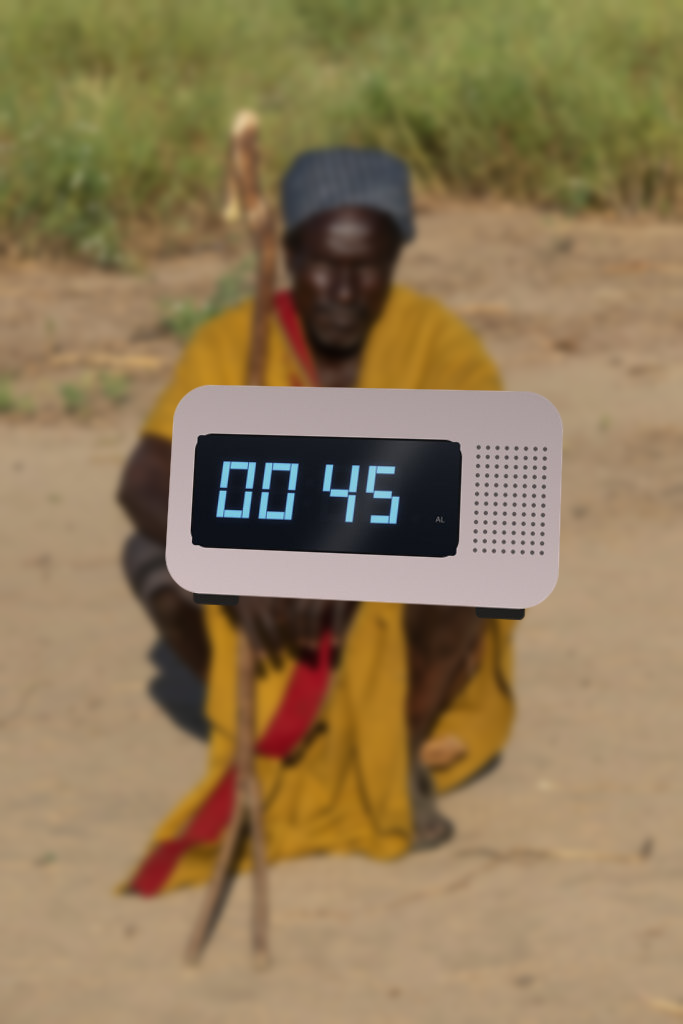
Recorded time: 0:45
